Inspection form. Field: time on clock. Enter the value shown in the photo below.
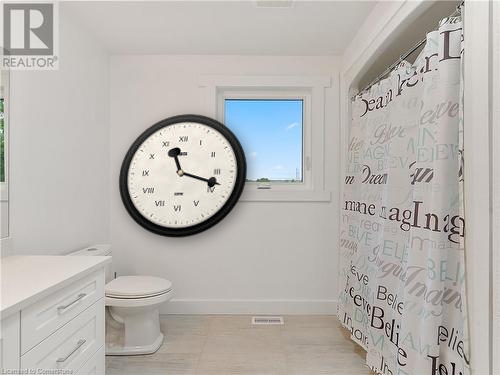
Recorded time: 11:18
